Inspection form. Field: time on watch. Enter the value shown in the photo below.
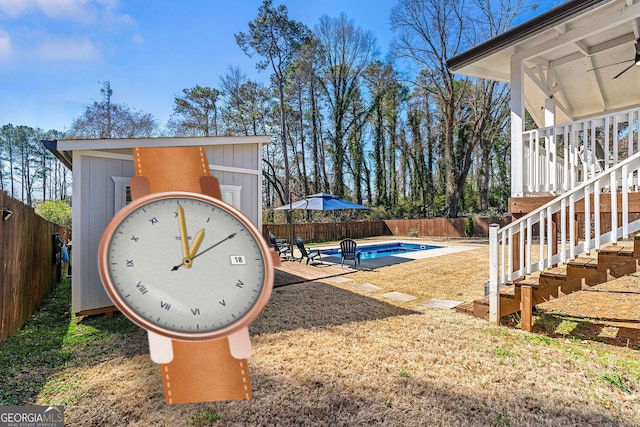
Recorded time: 1:00:10
